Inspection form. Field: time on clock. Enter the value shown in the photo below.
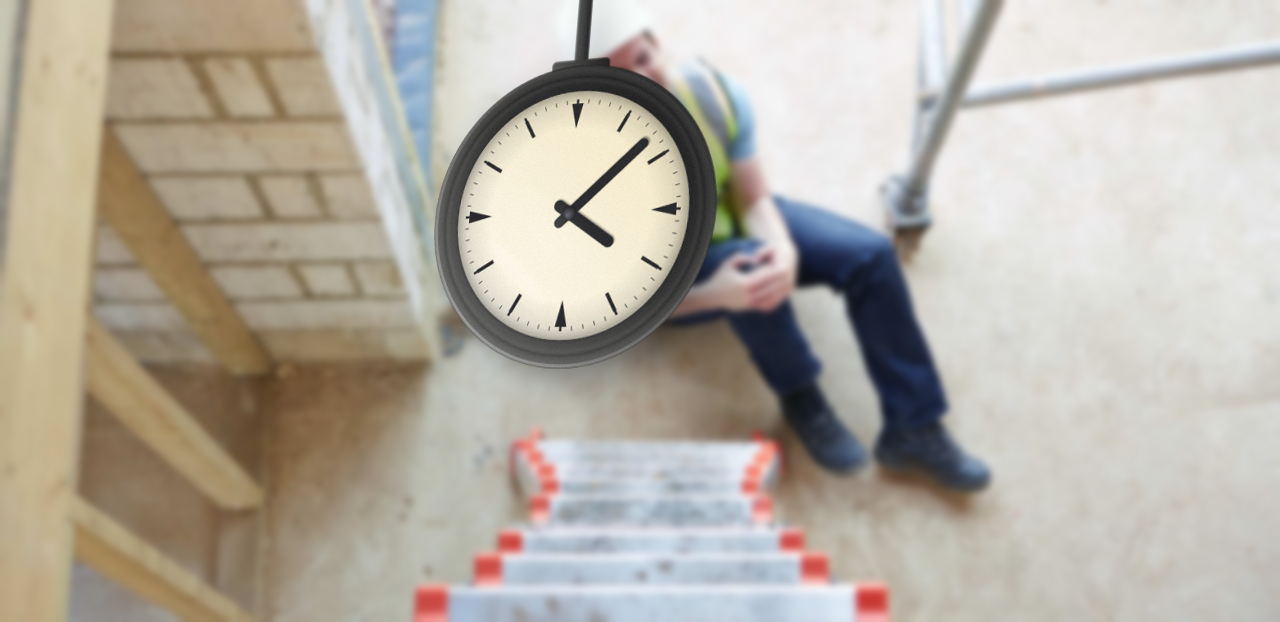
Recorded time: 4:08
